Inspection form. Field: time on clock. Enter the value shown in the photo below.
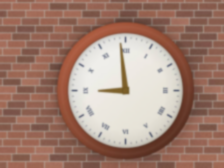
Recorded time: 8:59
